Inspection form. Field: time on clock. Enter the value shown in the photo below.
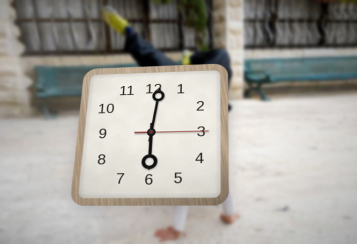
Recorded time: 6:01:15
